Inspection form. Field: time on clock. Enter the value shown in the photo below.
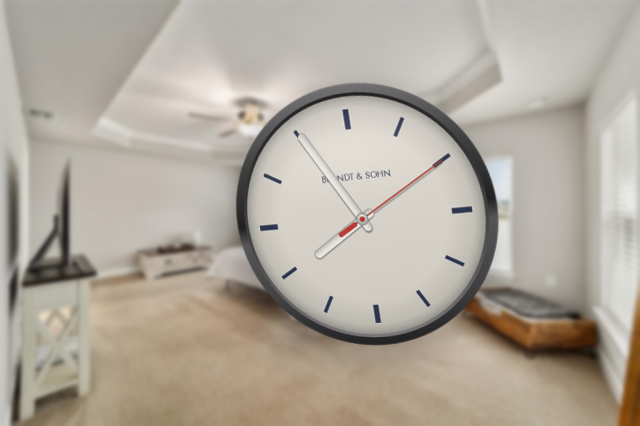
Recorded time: 7:55:10
